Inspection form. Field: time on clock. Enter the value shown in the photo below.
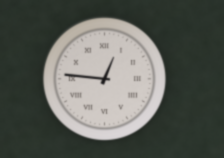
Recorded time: 12:46
